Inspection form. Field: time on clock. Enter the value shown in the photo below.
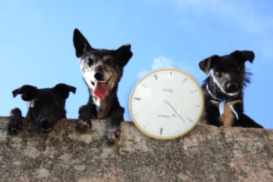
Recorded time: 4:22
